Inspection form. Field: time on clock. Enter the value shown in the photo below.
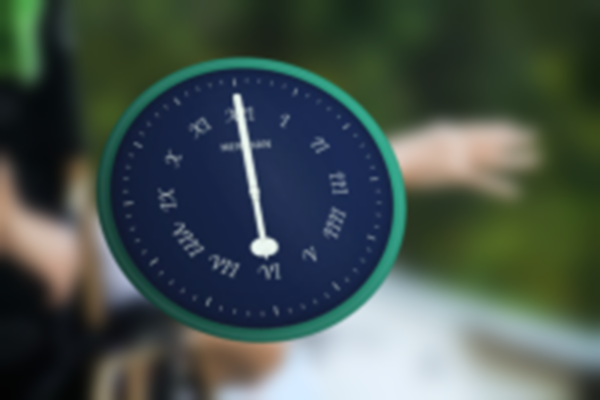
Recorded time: 6:00
